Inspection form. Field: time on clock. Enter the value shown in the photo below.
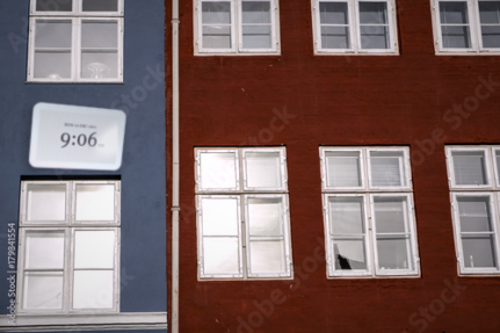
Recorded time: 9:06
